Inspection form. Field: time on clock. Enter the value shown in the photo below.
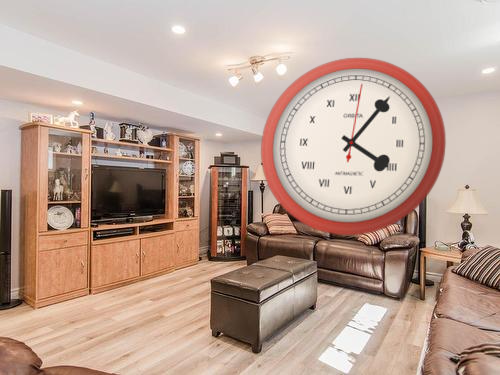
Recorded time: 4:06:01
